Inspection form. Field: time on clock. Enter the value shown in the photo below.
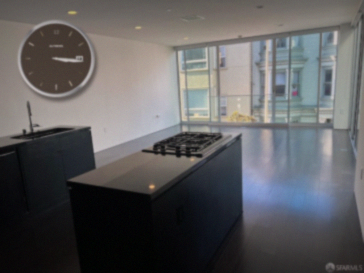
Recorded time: 3:16
